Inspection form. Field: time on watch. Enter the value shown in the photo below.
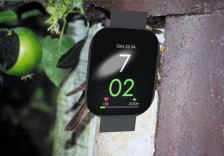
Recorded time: 7:02
